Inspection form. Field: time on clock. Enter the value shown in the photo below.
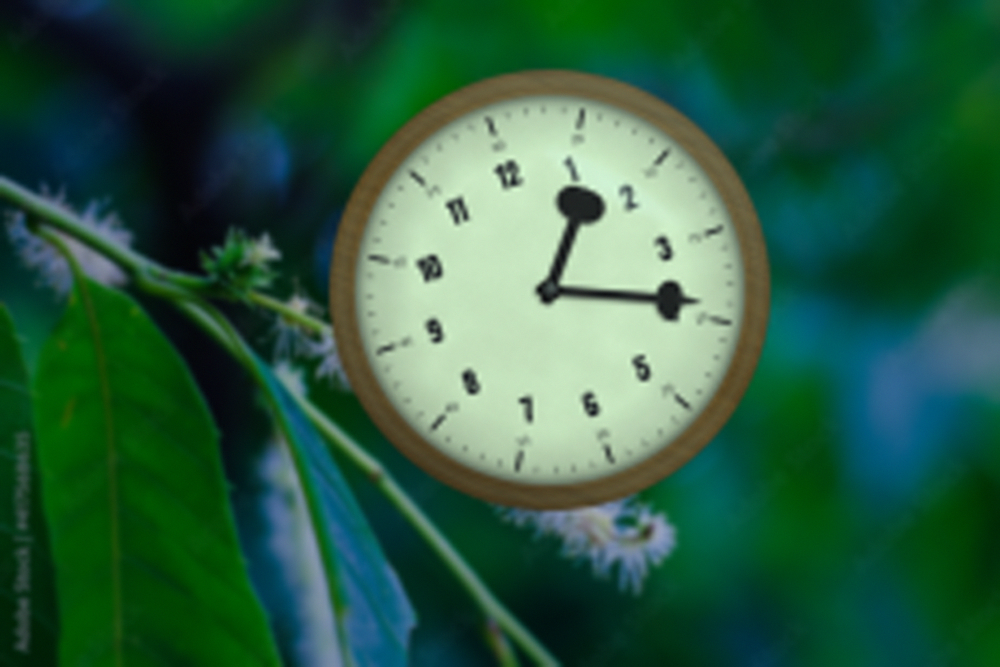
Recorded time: 1:19
